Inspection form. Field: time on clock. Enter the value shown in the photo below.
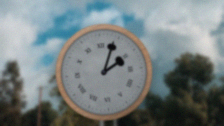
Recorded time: 2:04
